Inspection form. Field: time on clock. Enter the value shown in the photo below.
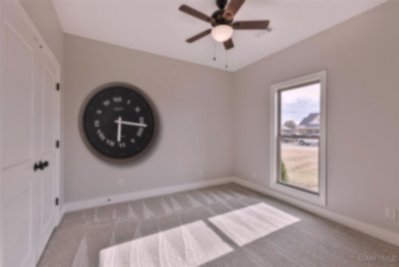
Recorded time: 6:17
